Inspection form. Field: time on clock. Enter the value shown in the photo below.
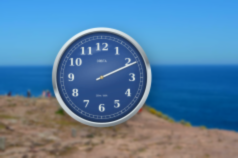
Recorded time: 2:11
